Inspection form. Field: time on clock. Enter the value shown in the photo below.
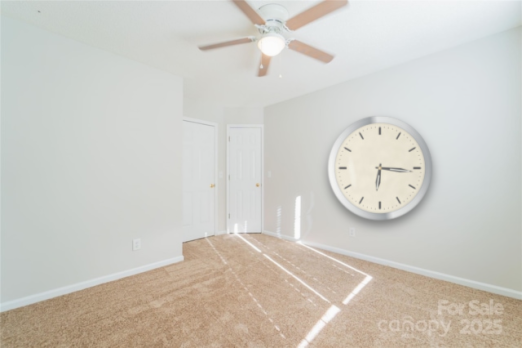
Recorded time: 6:16
